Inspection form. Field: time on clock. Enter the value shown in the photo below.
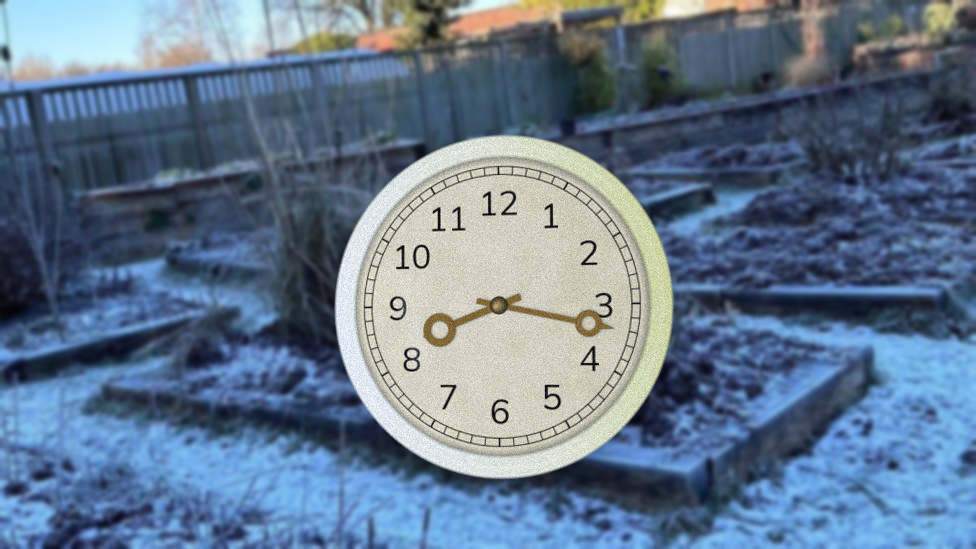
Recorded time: 8:17
